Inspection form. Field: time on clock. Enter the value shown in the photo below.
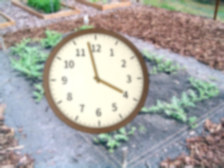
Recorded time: 3:58
